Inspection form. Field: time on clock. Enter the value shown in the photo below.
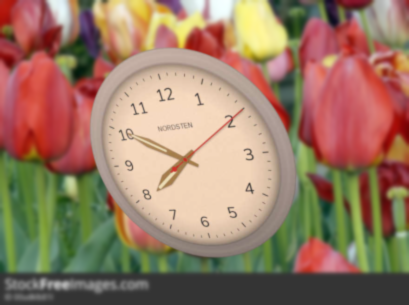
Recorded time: 7:50:10
